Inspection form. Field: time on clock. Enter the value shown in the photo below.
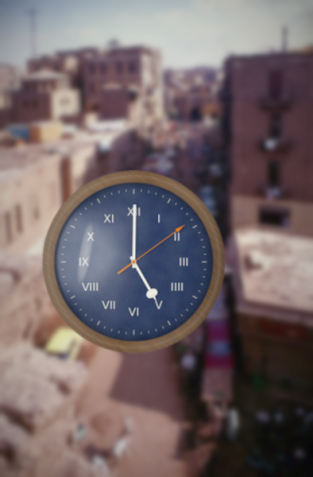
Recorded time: 5:00:09
